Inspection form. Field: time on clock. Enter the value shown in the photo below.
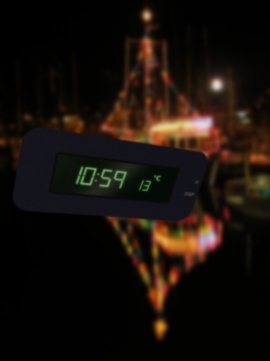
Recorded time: 10:59
